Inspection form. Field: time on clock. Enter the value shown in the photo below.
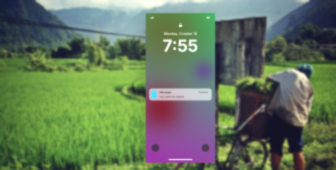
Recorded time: 7:55
